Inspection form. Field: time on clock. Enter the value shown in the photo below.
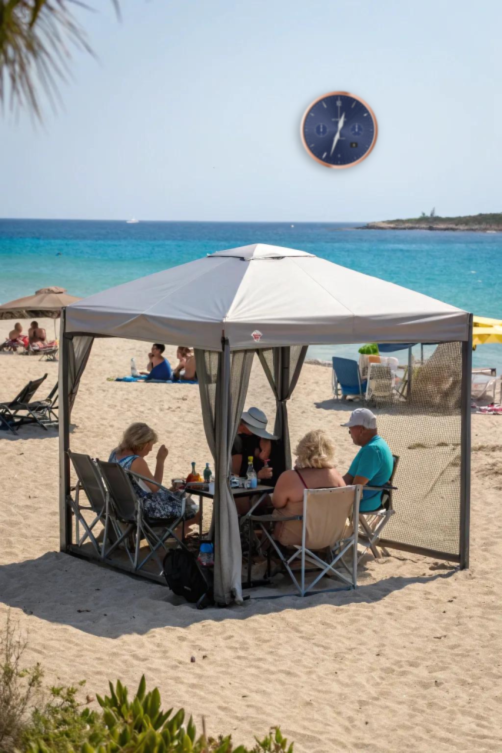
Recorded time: 12:33
